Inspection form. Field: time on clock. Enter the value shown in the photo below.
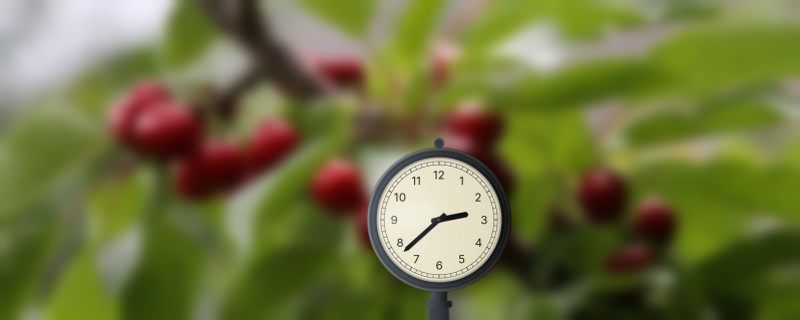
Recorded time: 2:38
